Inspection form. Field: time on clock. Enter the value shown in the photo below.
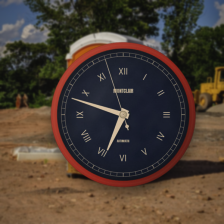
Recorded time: 6:47:57
